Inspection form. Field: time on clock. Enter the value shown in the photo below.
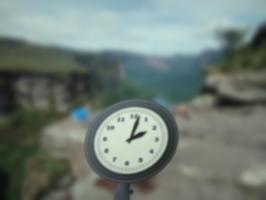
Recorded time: 2:02
